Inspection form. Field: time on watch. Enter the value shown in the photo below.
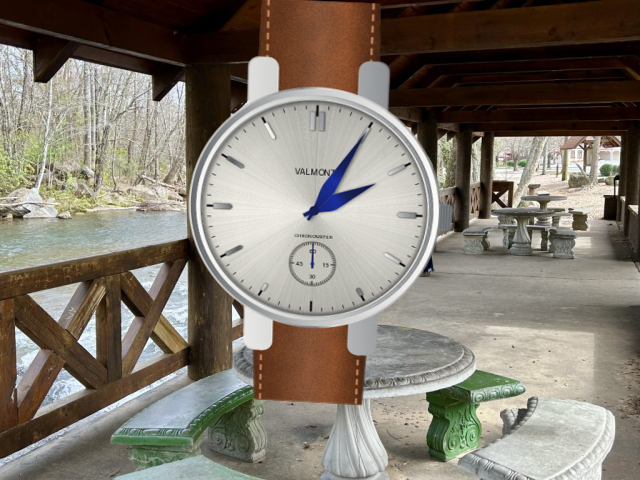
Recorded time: 2:05
